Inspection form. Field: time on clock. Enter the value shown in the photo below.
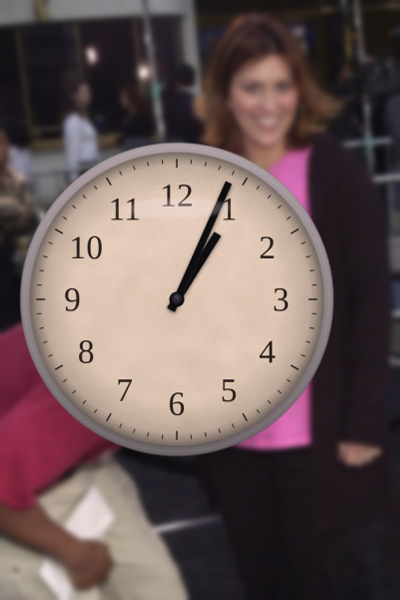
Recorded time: 1:04
